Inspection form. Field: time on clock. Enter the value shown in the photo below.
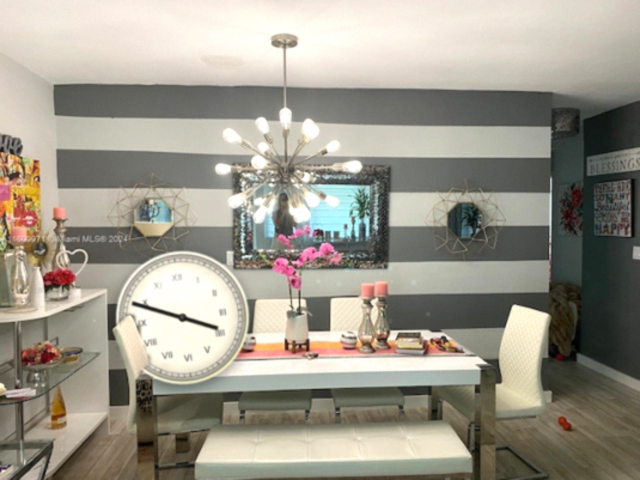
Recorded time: 3:49
